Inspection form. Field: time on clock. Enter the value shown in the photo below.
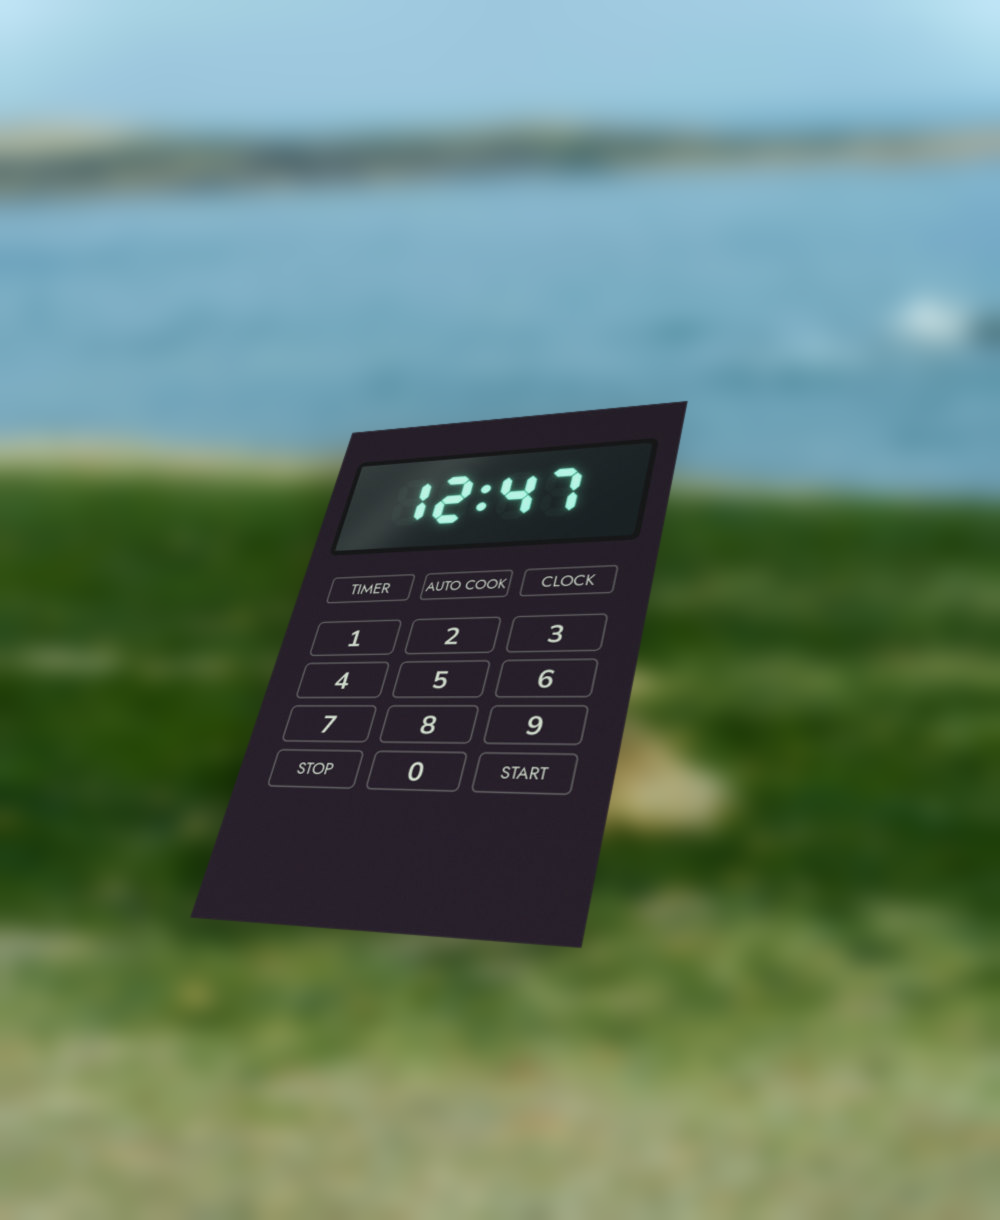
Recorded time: 12:47
